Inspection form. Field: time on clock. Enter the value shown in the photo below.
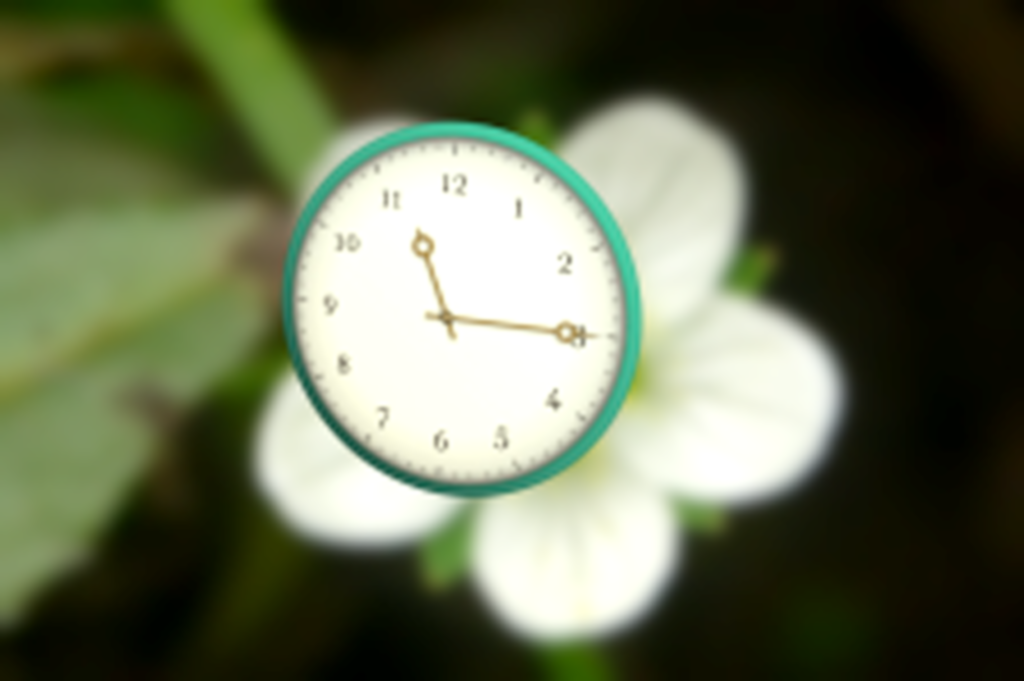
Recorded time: 11:15
